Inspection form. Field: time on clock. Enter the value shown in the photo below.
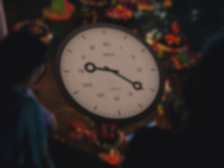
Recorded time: 9:21
